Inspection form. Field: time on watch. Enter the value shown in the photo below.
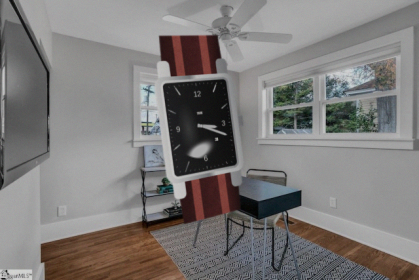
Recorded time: 3:19
